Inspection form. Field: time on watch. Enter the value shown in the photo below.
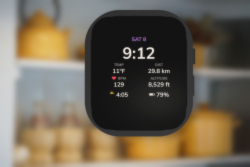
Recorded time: 9:12
